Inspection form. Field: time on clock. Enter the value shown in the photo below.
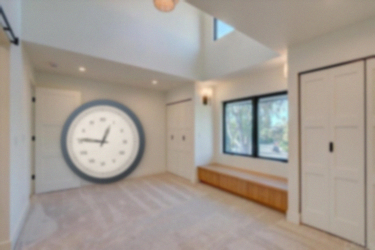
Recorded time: 12:46
